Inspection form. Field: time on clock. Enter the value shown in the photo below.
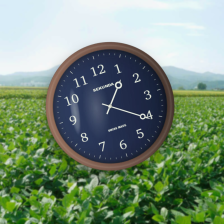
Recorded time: 1:21
